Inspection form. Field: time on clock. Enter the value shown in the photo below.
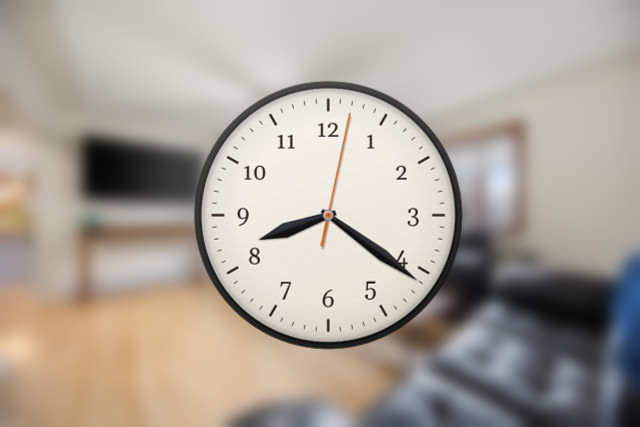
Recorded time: 8:21:02
